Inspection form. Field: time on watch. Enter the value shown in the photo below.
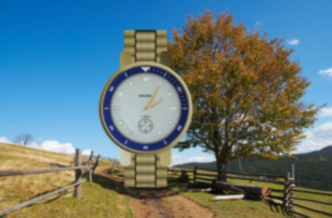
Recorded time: 2:05
